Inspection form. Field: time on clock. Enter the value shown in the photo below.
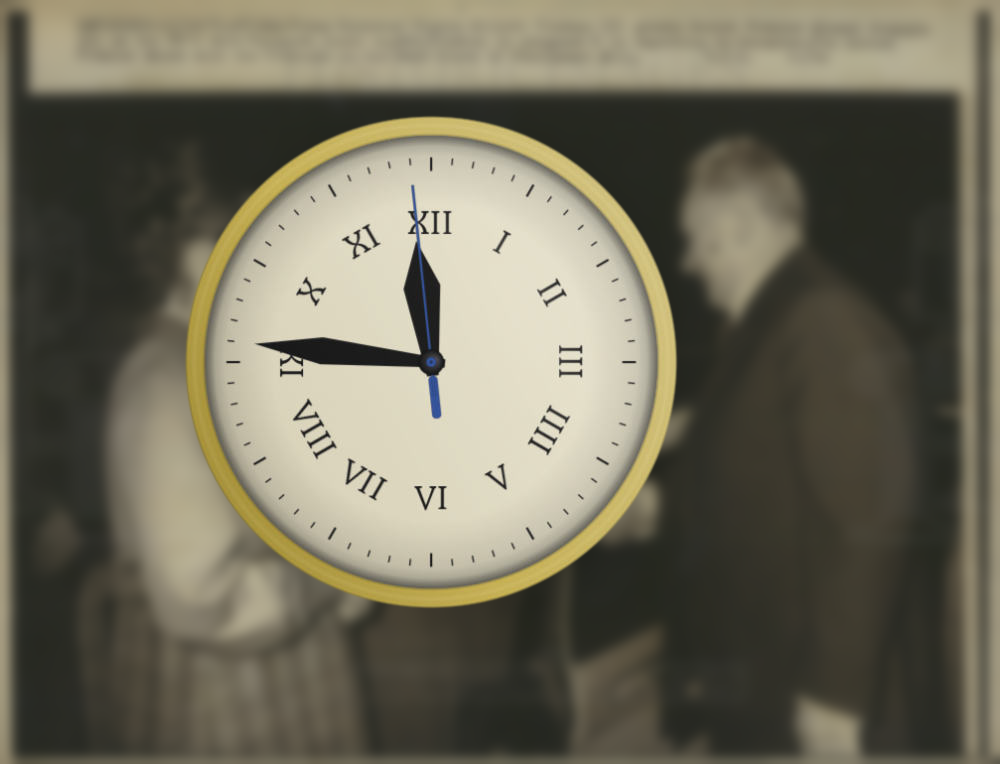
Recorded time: 11:45:59
